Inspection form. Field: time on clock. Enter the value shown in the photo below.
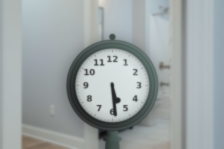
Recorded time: 5:29
